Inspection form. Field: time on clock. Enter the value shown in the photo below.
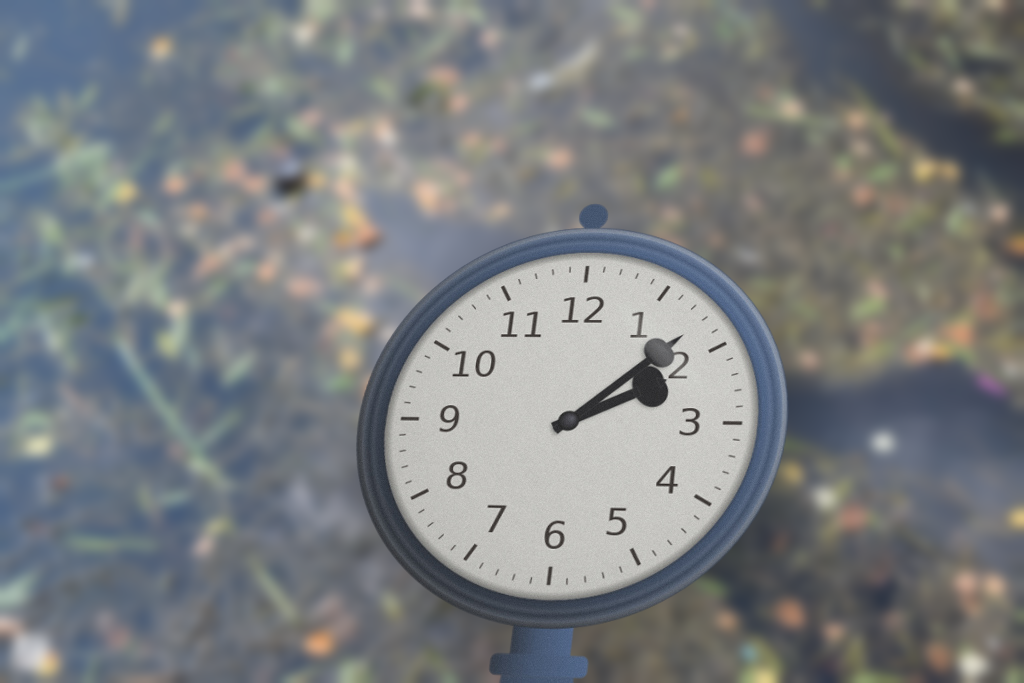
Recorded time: 2:08
